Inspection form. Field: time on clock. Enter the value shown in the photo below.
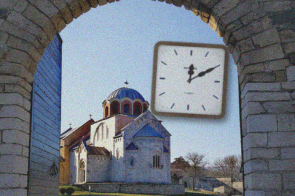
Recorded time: 12:10
